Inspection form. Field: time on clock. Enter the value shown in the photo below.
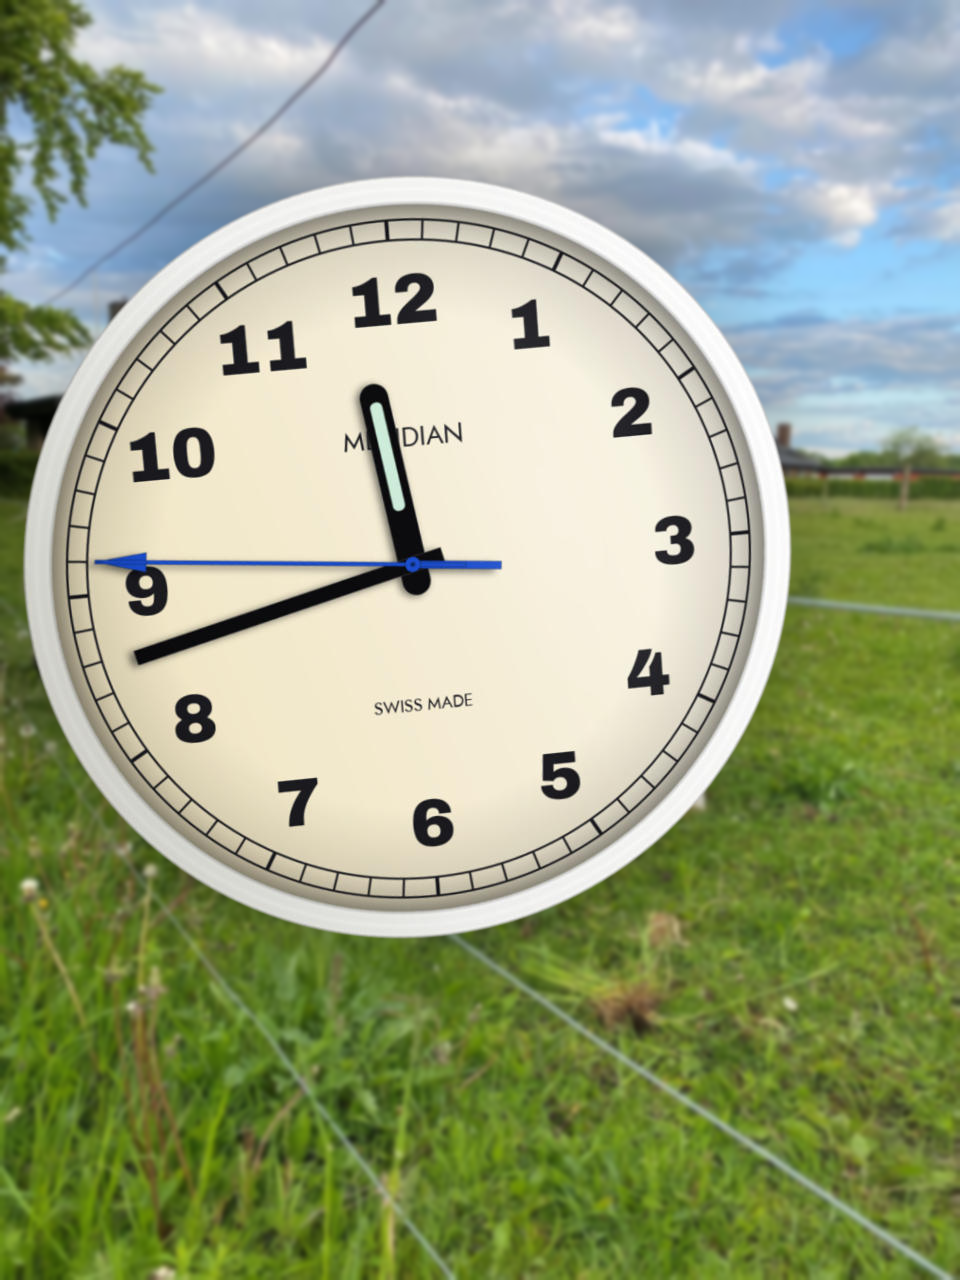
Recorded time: 11:42:46
